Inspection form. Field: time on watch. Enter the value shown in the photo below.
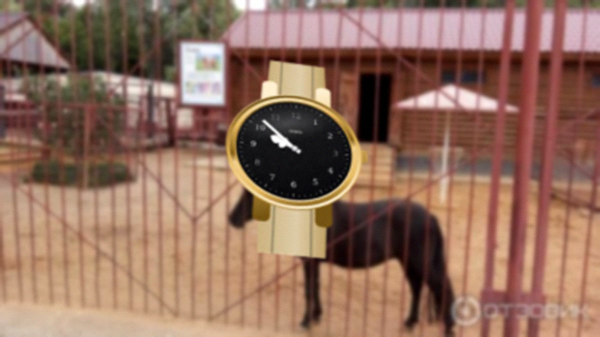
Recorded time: 9:52
